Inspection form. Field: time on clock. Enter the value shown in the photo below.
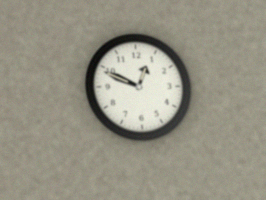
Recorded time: 12:49
